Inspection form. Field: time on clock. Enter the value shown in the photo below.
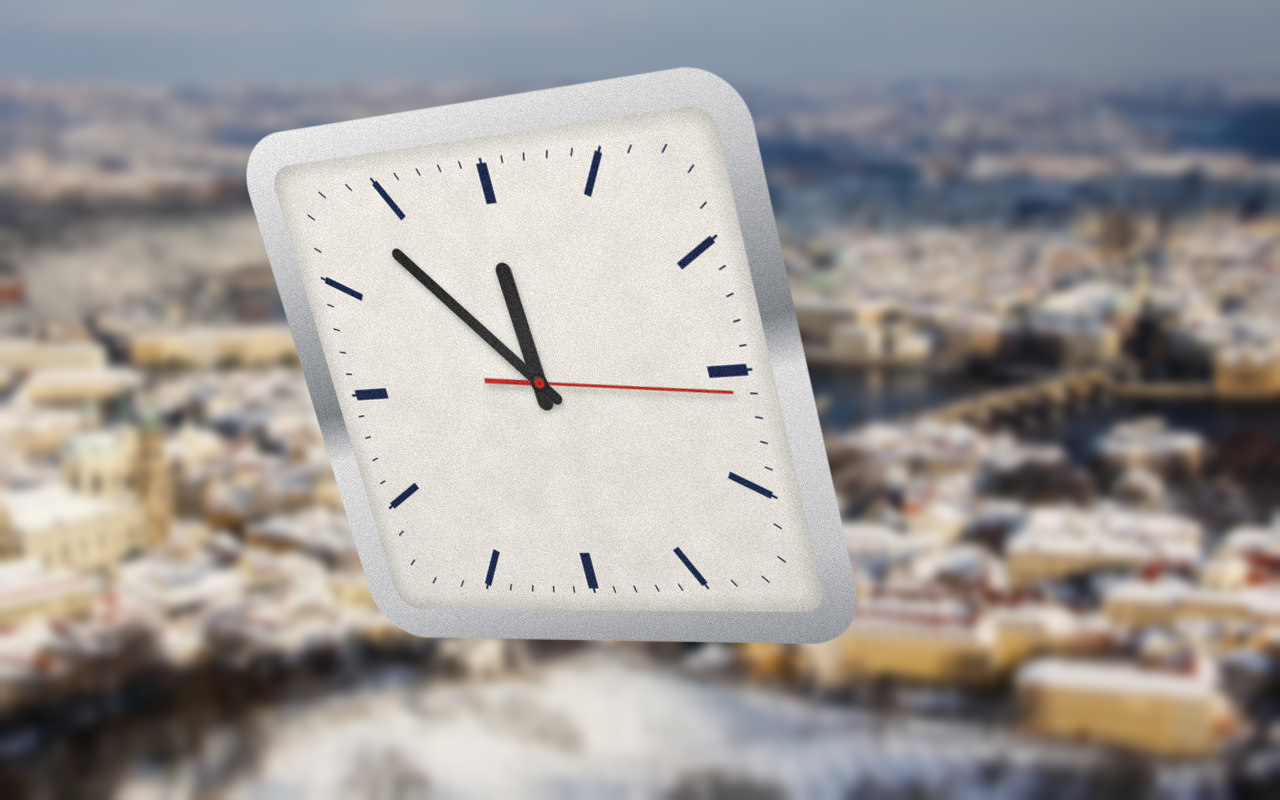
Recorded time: 11:53:16
